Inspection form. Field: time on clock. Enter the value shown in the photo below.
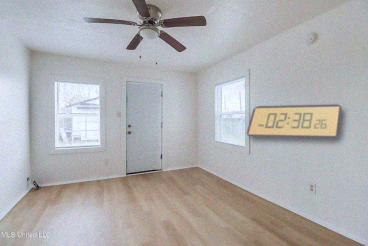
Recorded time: 2:38:26
